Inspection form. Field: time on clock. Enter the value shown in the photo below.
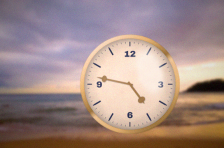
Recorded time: 4:47
